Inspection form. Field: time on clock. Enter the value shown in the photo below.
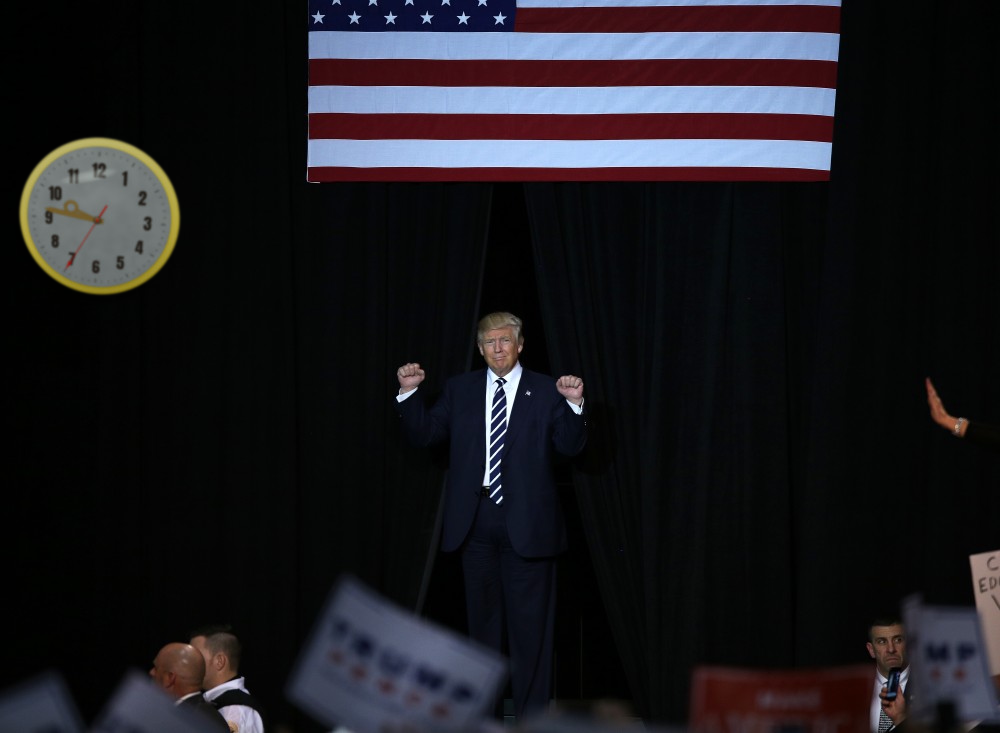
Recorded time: 9:46:35
